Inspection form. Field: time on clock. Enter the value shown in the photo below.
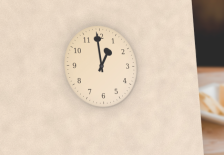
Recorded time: 12:59
